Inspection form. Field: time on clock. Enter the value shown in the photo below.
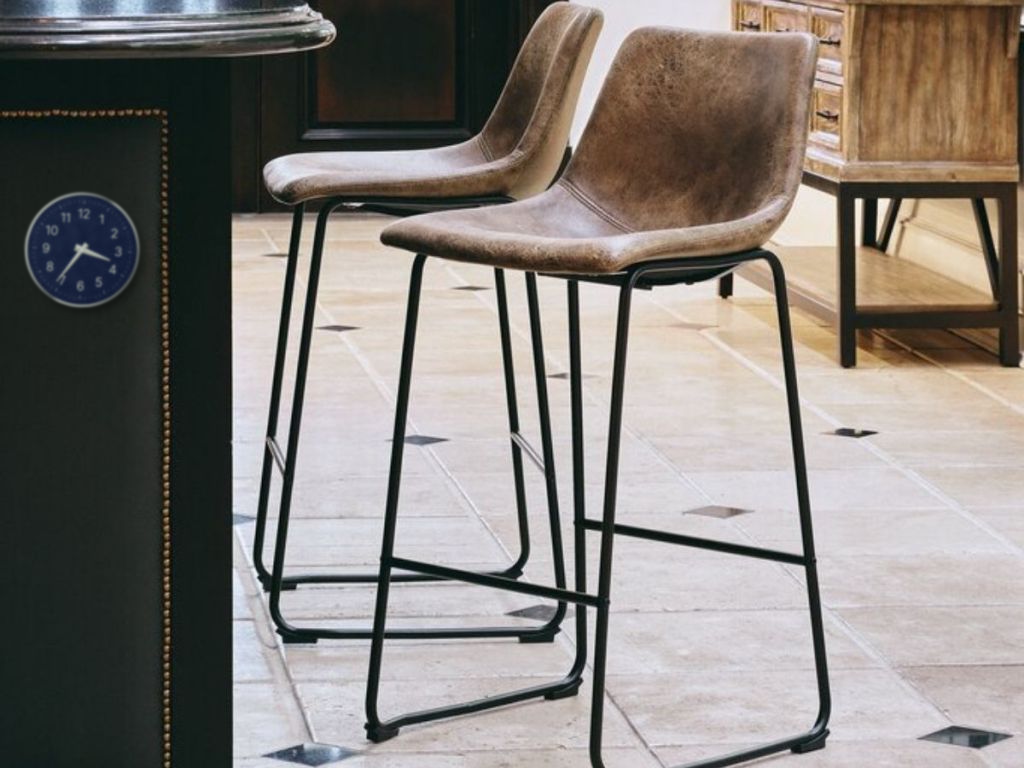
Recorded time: 3:36
